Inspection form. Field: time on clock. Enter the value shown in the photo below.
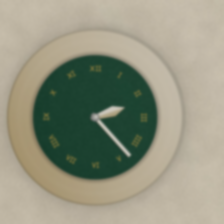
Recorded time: 2:23
